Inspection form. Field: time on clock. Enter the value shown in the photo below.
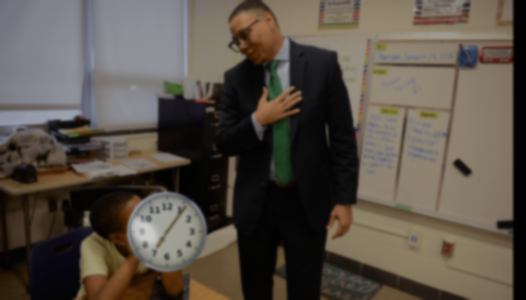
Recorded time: 7:06
